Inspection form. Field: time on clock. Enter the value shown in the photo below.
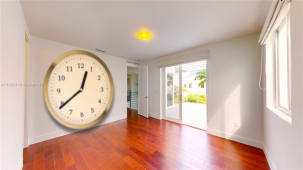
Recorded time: 12:39
